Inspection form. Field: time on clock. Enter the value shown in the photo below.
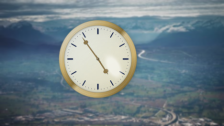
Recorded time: 4:54
